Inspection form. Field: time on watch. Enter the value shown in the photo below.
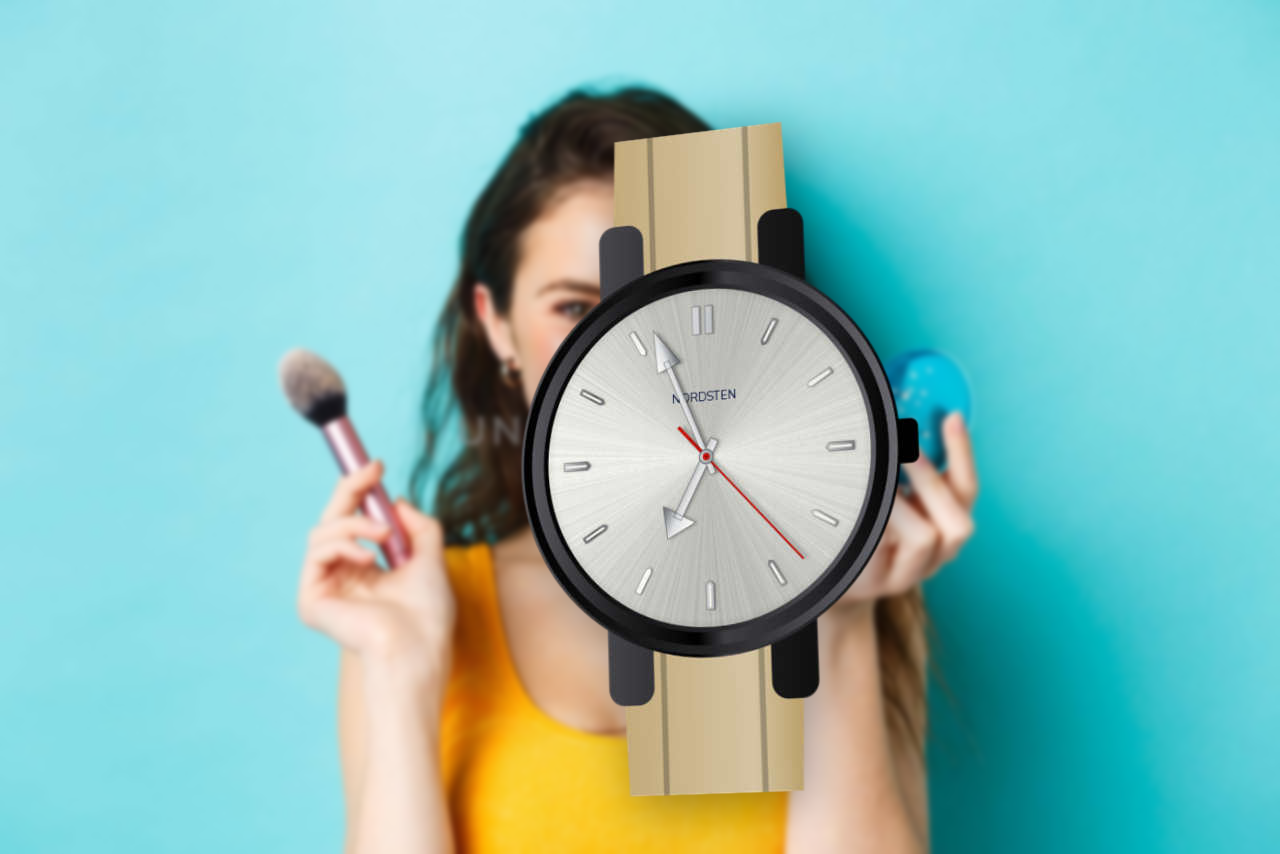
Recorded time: 6:56:23
